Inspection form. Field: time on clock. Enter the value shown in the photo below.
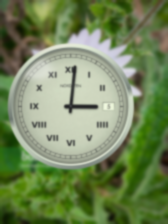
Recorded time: 3:01
